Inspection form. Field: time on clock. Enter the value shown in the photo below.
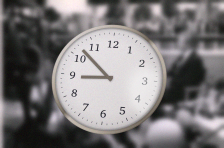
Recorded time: 8:52
